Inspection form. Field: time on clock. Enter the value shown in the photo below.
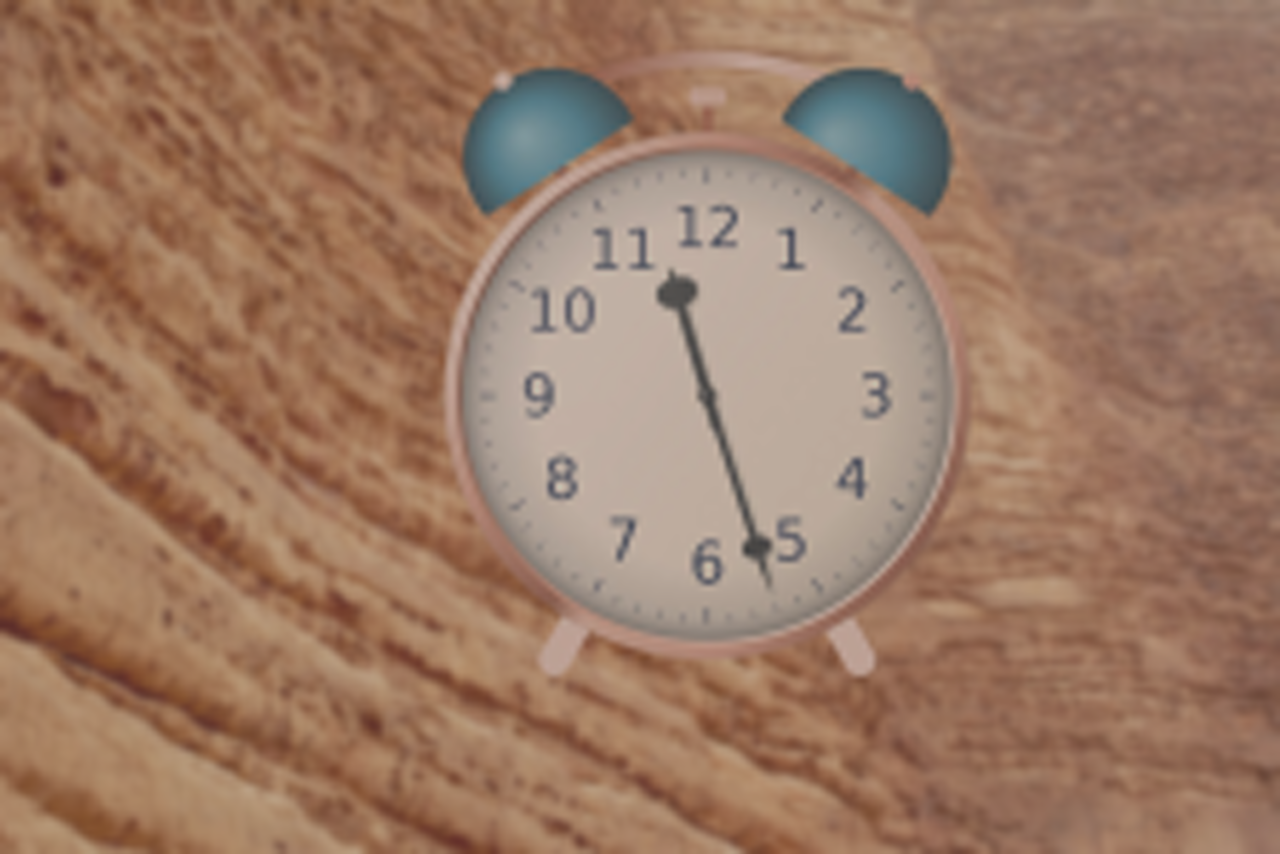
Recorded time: 11:27
